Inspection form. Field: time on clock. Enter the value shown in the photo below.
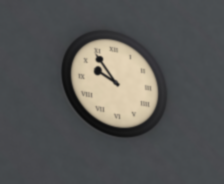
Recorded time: 9:54
